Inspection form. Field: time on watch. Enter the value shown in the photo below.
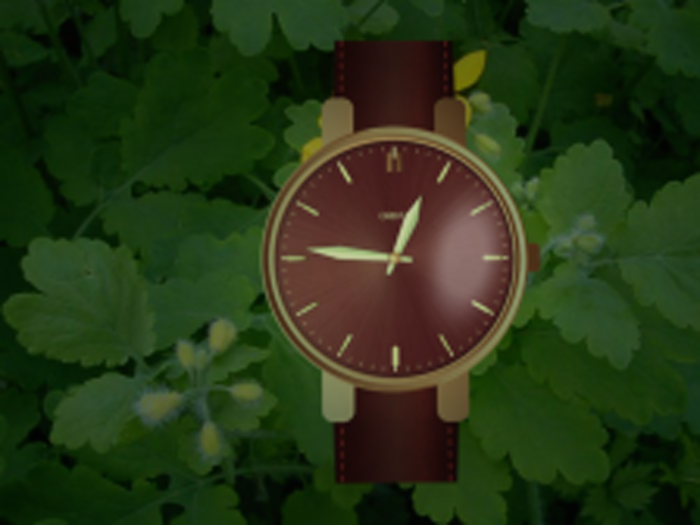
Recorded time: 12:46
